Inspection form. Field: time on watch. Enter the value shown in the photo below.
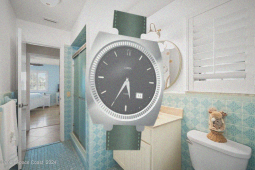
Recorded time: 5:35
